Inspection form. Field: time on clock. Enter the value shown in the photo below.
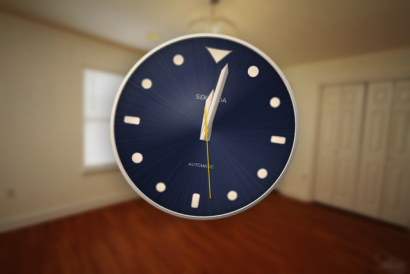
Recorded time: 12:01:28
